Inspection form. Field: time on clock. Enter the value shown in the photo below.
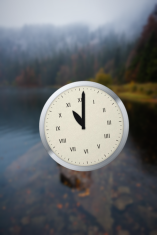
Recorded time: 11:01
